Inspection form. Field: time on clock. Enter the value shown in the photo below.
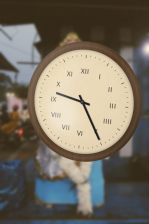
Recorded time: 9:25
